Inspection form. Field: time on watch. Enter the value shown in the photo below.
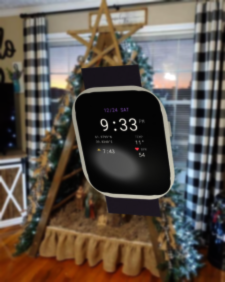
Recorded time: 9:33
